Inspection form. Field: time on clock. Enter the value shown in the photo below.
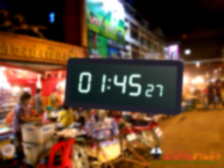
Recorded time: 1:45:27
